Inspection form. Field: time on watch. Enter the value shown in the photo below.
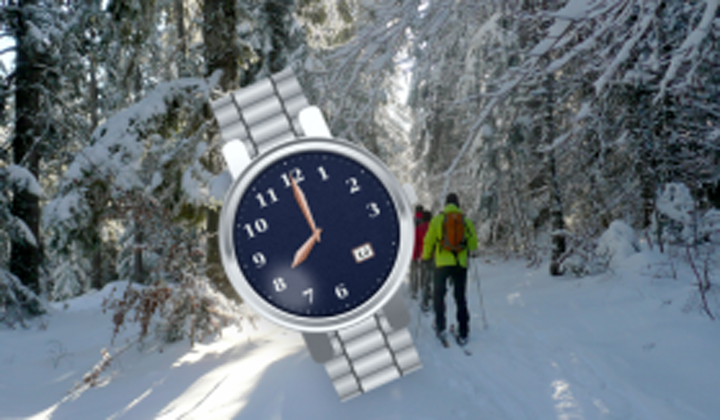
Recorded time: 8:00
